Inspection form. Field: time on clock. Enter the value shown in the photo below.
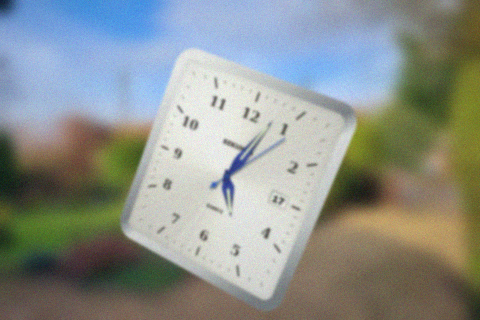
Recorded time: 5:03:06
